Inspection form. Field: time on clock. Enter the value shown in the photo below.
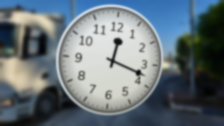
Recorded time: 12:18
